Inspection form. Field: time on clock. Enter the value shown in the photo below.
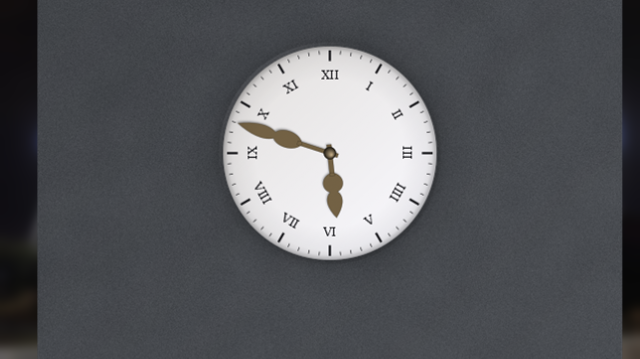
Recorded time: 5:48
